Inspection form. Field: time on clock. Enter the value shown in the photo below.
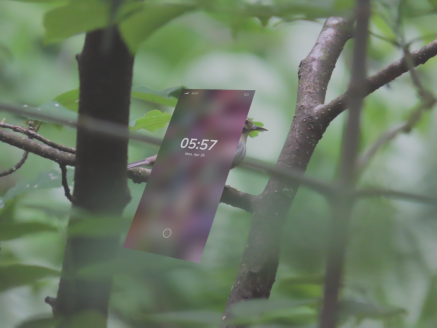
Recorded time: 5:57
